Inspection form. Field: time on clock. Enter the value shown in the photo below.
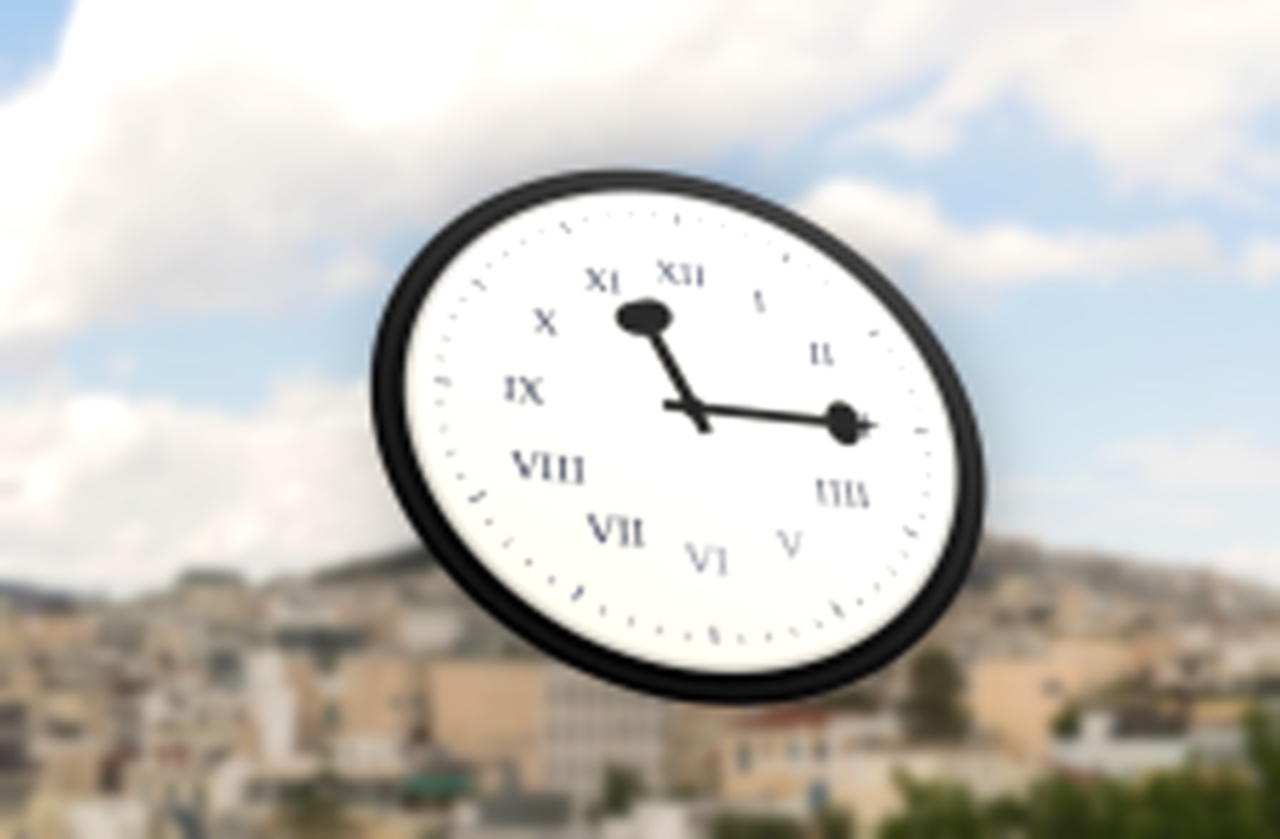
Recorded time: 11:15
